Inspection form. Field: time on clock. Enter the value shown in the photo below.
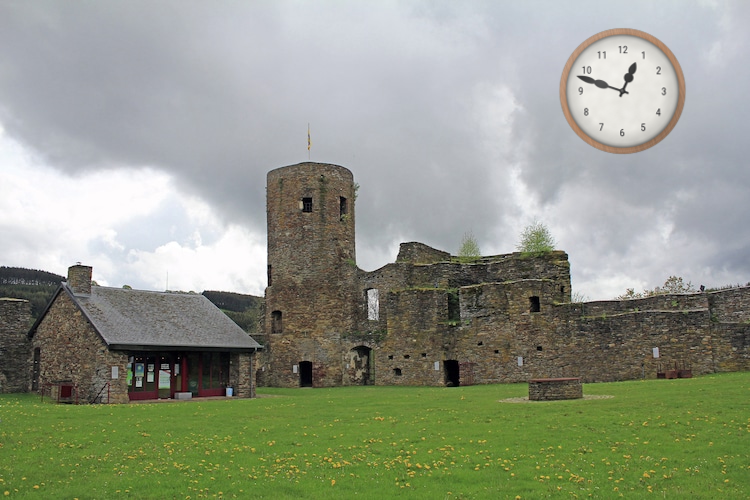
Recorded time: 12:48
